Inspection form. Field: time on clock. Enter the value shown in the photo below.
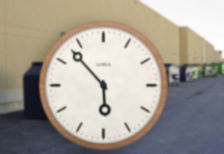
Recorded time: 5:53
